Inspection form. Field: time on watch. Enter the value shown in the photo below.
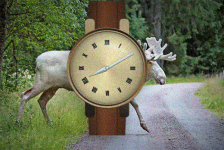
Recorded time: 8:10
